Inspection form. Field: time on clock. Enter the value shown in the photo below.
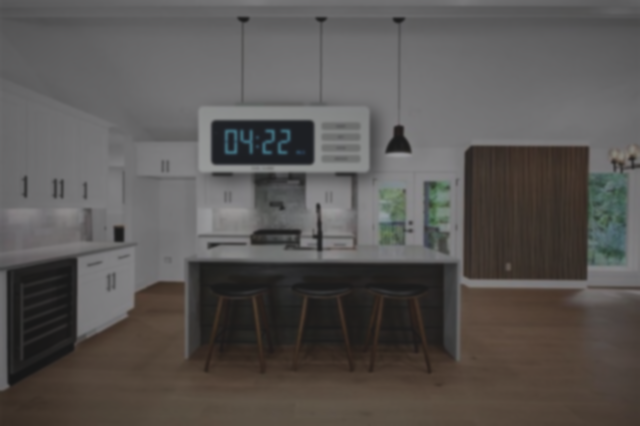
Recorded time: 4:22
